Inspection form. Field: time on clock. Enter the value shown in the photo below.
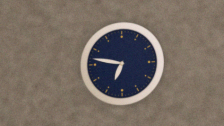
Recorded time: 6:47
